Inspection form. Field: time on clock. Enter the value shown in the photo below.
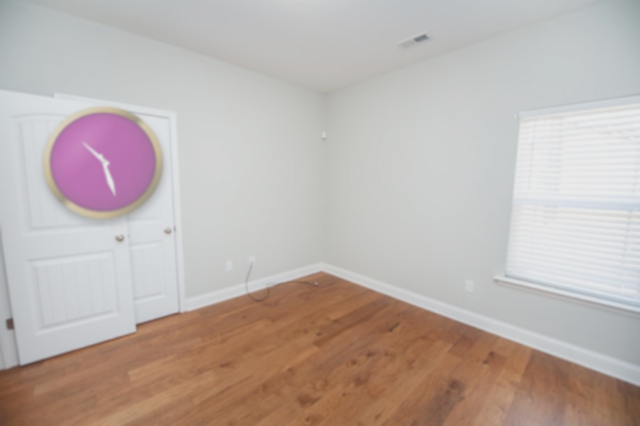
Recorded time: 10:27
